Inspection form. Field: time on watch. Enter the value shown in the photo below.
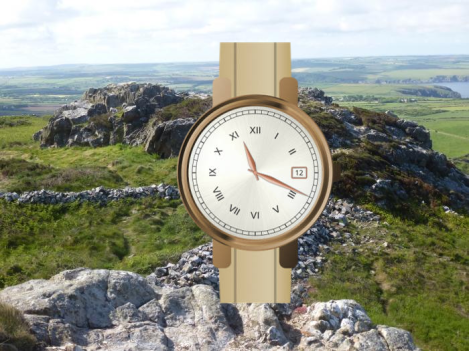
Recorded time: 11:19
